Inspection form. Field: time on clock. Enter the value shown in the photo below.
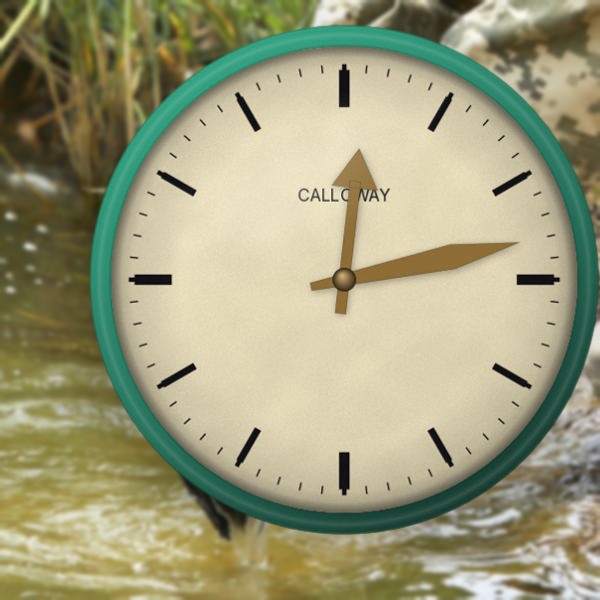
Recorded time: 12:13
